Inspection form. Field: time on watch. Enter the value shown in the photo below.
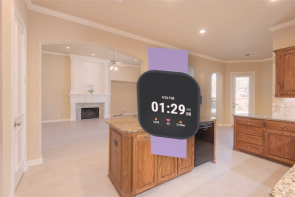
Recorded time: 1:29
